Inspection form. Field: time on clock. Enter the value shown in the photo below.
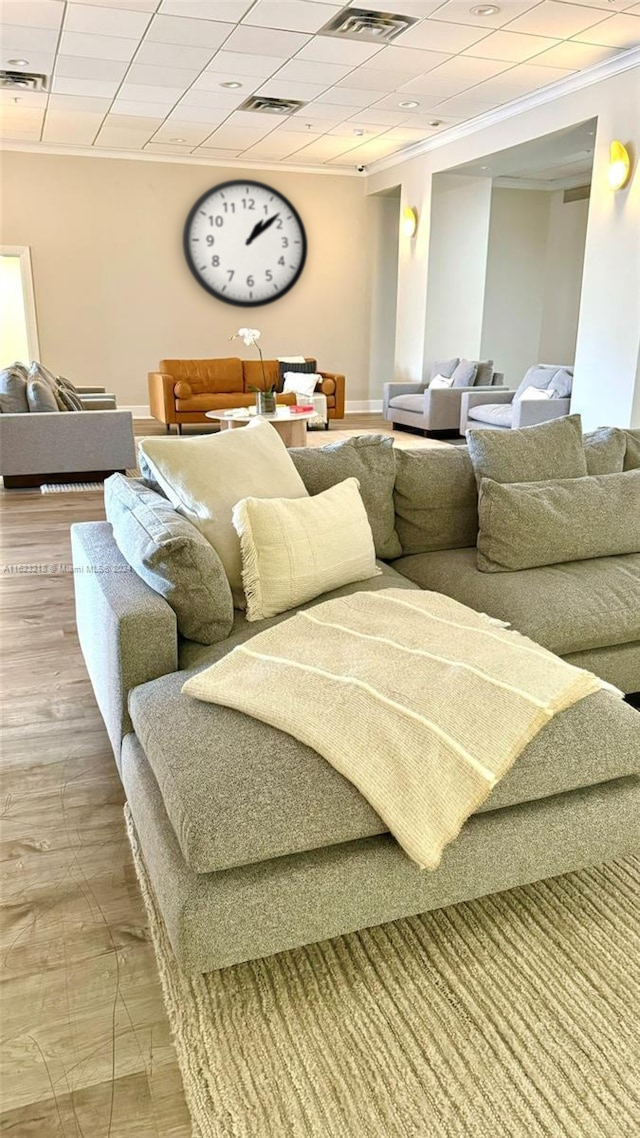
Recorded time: 1:08
